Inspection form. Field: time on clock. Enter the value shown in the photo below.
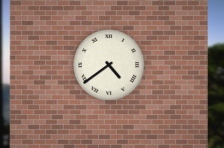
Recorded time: 4:39
